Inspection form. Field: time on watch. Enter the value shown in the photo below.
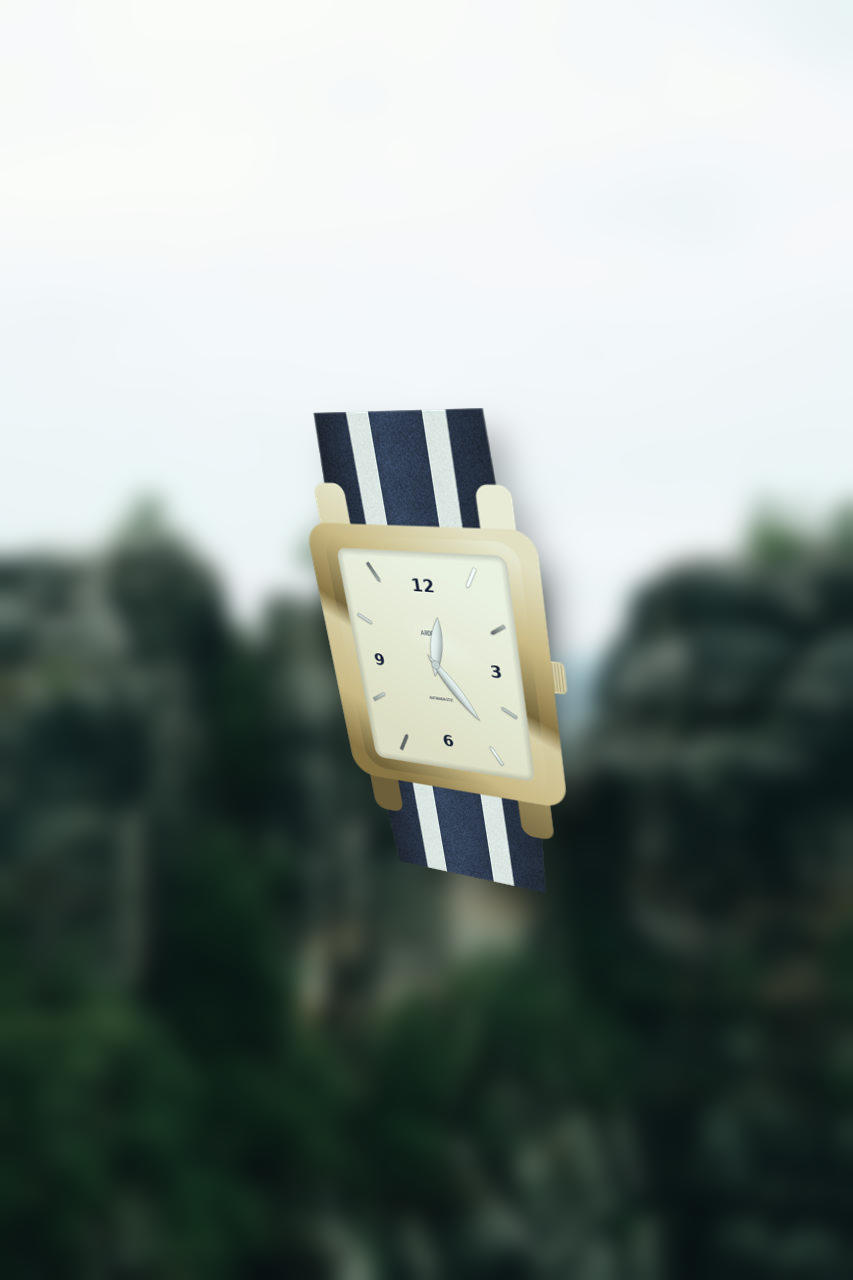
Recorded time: 12:24
